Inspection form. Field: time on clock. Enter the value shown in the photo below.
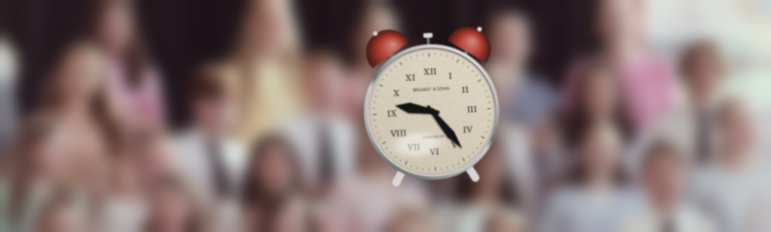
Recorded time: 9:24
